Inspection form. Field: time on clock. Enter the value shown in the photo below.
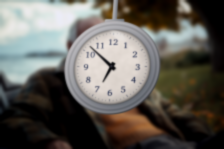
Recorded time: 6:52
